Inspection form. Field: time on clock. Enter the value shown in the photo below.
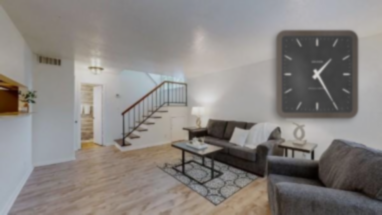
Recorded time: 1:25
